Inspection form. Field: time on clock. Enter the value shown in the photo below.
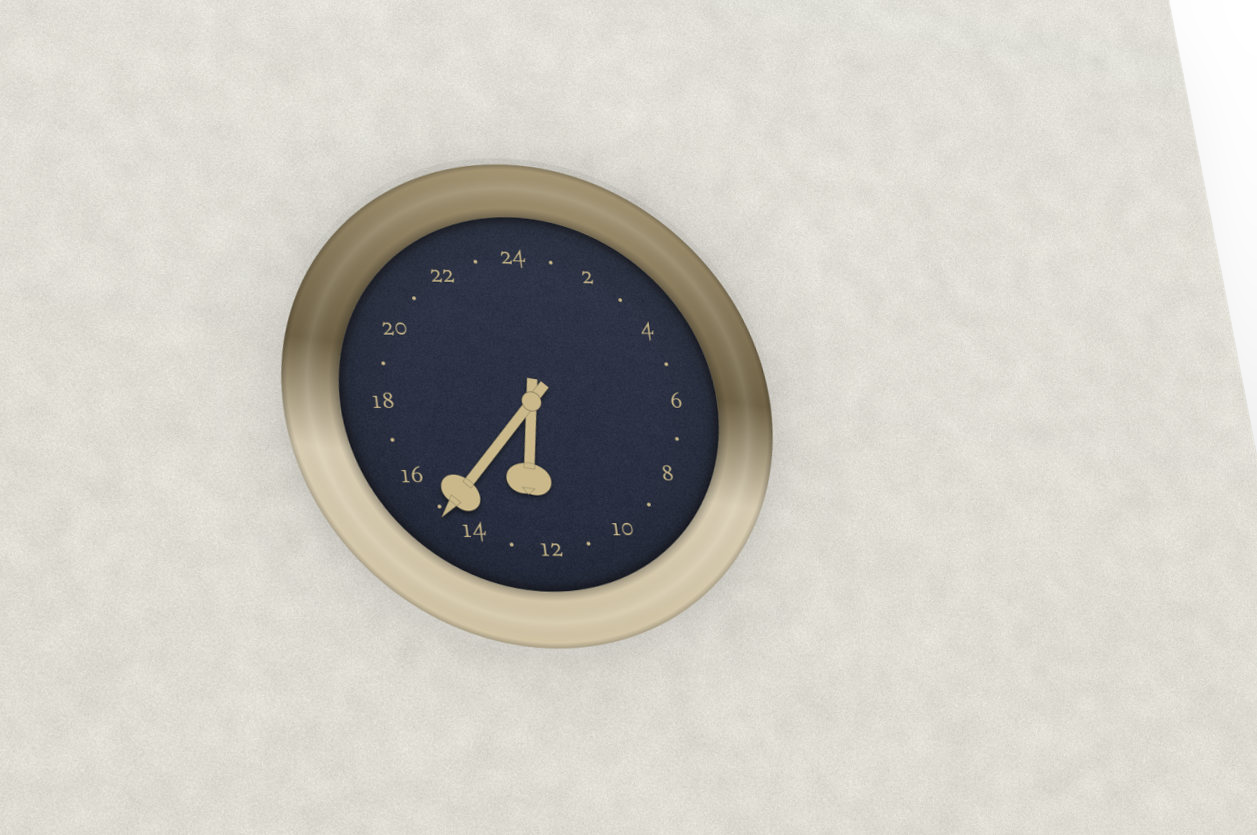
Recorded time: 12:37
